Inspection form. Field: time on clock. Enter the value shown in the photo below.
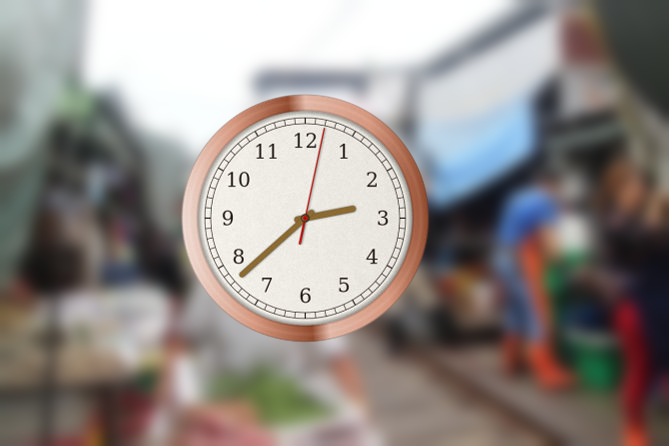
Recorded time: 2:38:02
